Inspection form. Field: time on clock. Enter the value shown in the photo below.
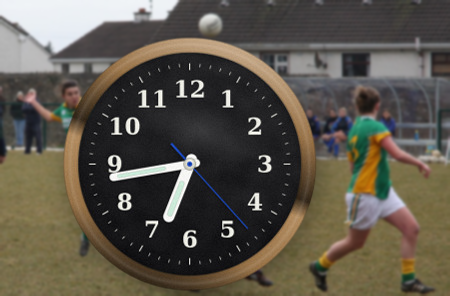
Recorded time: 6:43:23
